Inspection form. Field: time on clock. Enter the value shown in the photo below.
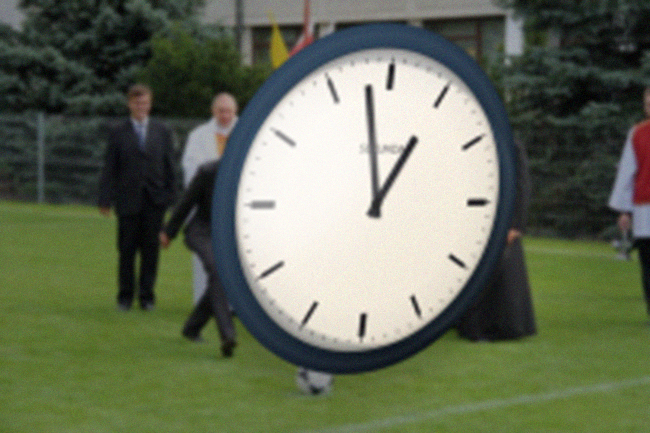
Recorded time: 12:58
